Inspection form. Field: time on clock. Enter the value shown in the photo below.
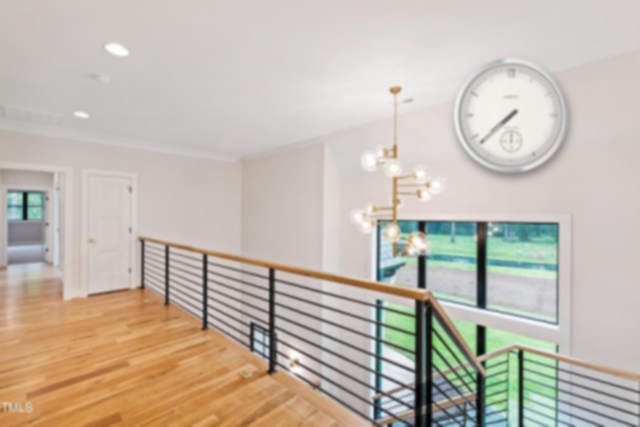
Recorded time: 7:38
